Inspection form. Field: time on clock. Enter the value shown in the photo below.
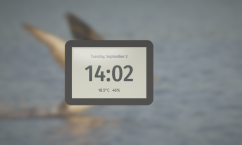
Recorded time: 14:02
